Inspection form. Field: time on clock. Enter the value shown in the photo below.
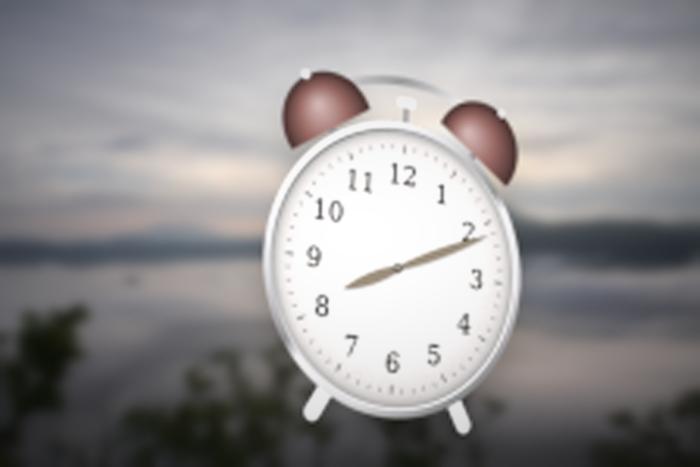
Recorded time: 8:11
